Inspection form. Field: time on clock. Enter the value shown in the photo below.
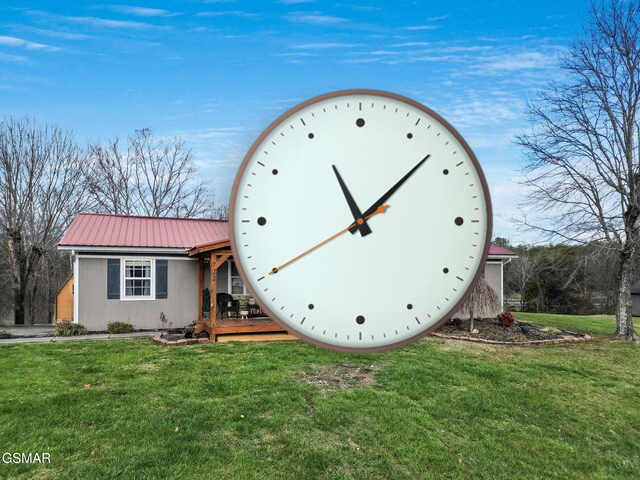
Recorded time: 11:07:40
